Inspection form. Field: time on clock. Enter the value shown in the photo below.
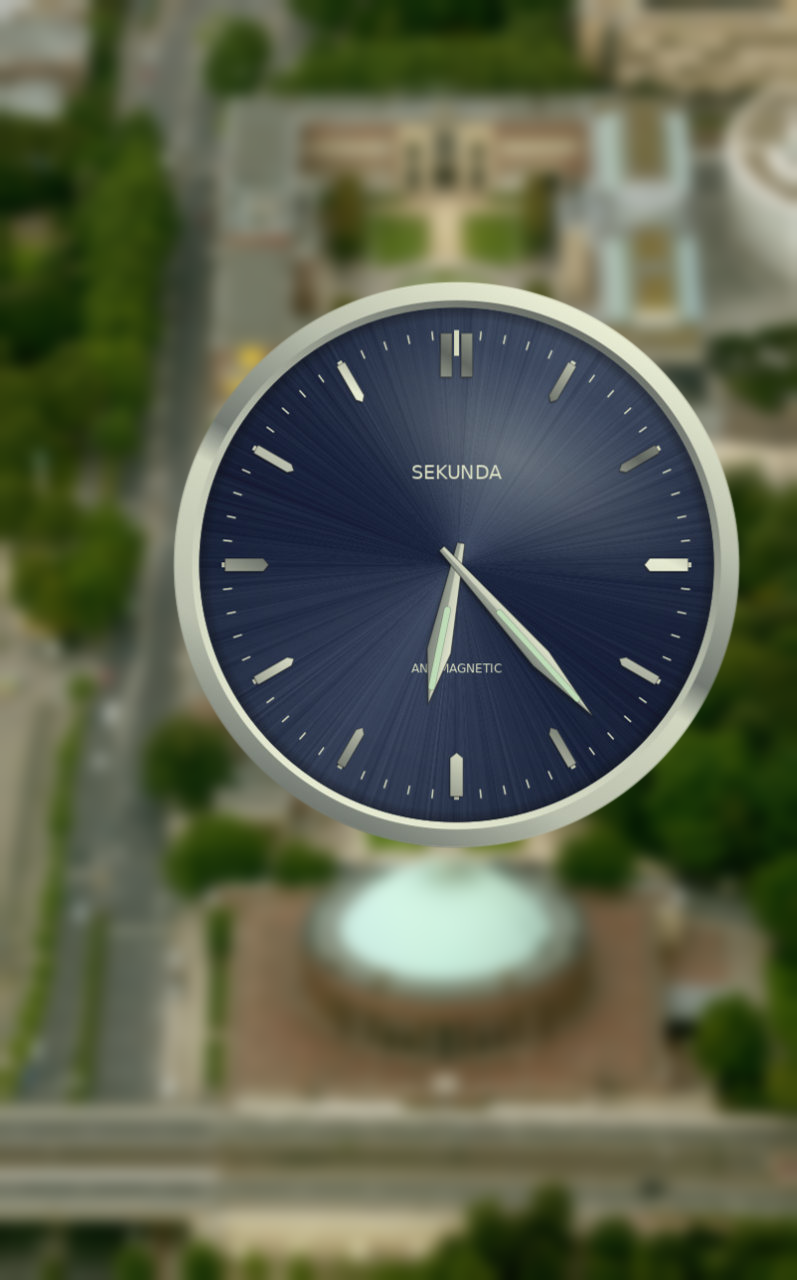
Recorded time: 6:23
